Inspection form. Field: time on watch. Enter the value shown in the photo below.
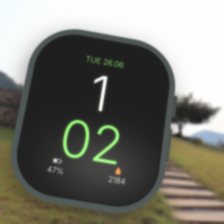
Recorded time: 1:02
